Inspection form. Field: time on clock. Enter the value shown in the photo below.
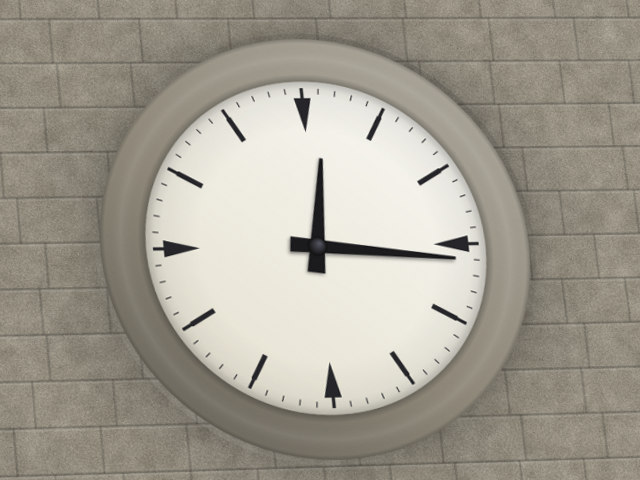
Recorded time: 12:16
